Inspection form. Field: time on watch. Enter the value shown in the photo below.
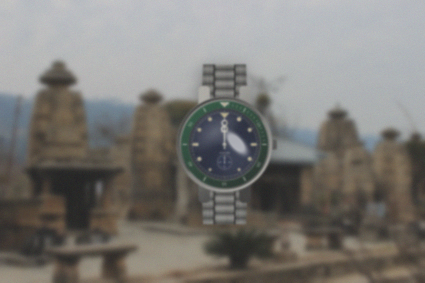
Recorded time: 12:00
